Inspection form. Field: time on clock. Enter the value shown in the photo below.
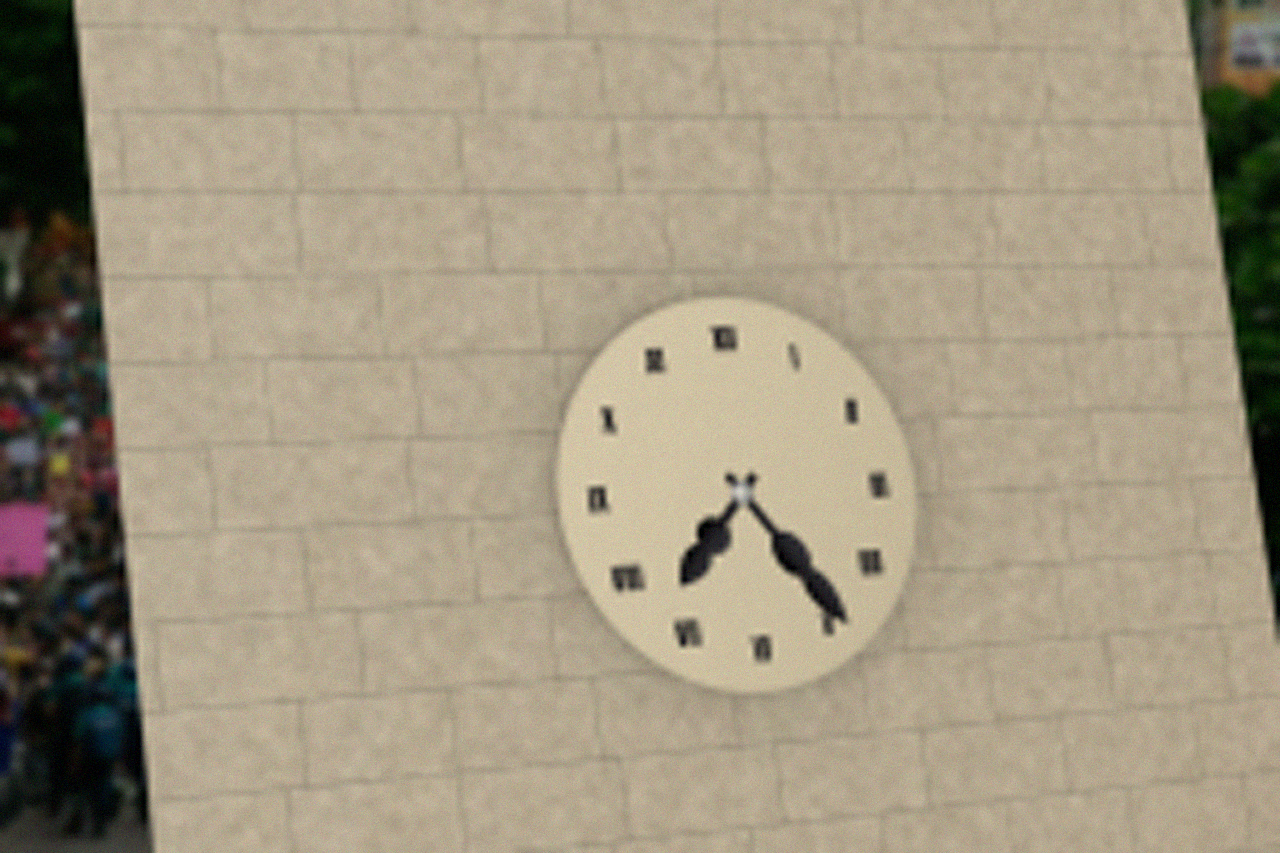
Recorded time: 7:24
